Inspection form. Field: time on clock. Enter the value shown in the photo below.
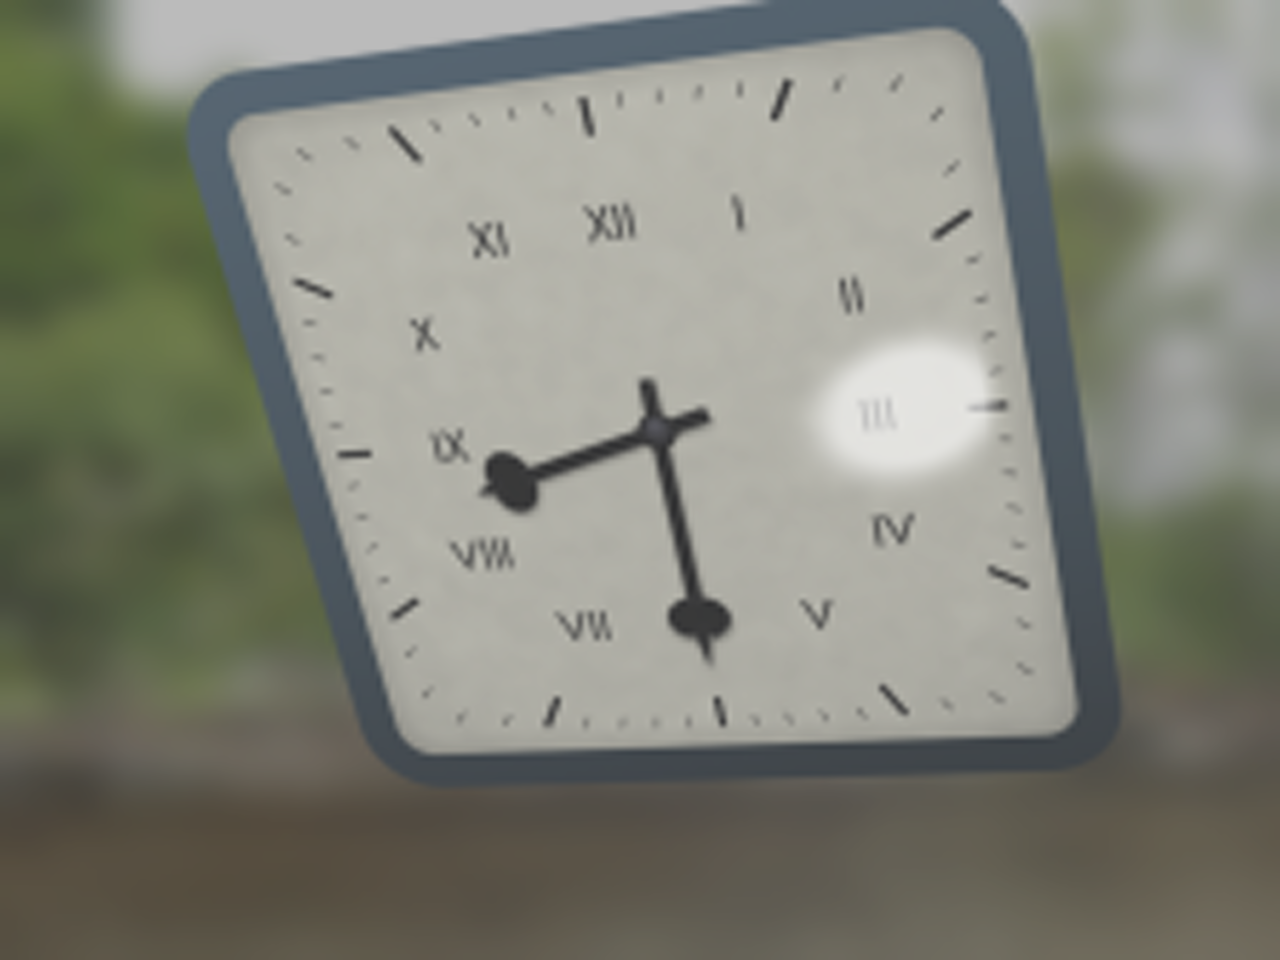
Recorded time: 8:30
